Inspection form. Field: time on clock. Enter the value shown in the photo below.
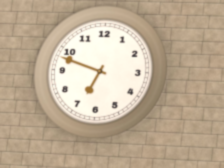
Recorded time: 6:48
